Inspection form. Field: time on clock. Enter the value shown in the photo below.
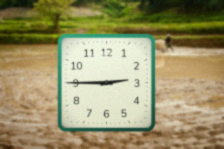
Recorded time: 2:45
